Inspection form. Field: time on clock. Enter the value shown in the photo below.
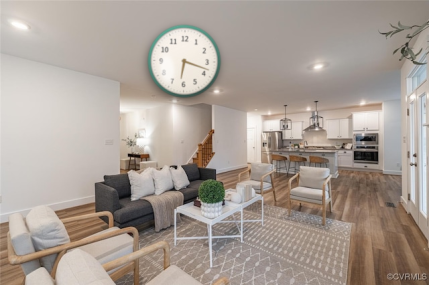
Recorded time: 6:18
